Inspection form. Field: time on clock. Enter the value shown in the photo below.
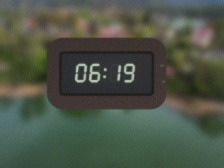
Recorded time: 6:19
